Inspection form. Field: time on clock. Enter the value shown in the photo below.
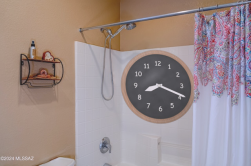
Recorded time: 8:19
